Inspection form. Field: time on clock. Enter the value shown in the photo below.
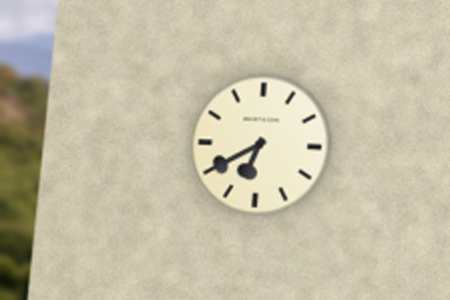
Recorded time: 6:40
